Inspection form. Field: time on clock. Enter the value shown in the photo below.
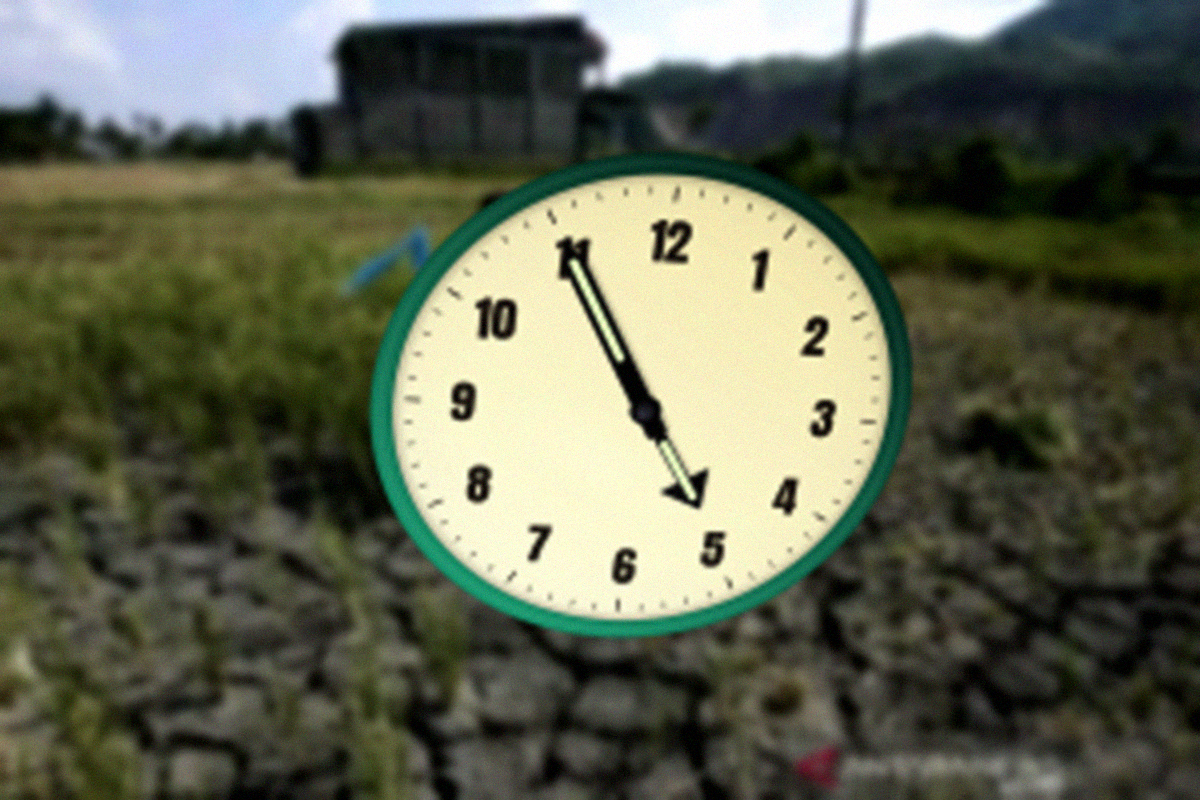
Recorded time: 4:55
